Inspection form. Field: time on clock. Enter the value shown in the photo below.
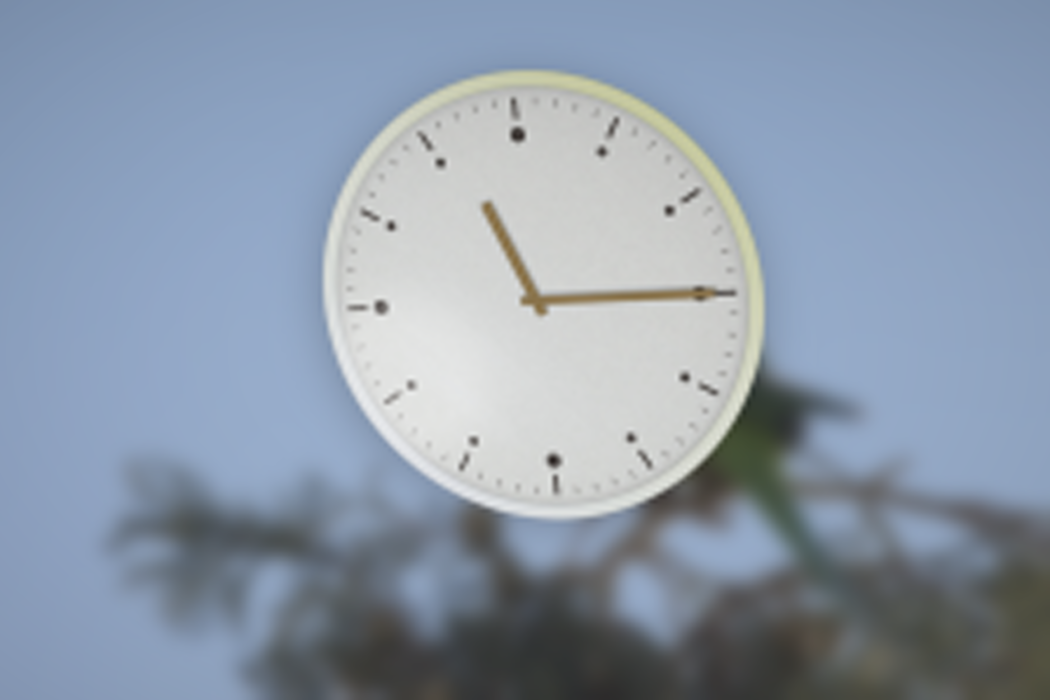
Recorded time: 11:15
